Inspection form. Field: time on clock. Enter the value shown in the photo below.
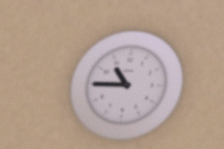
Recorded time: 10:45
